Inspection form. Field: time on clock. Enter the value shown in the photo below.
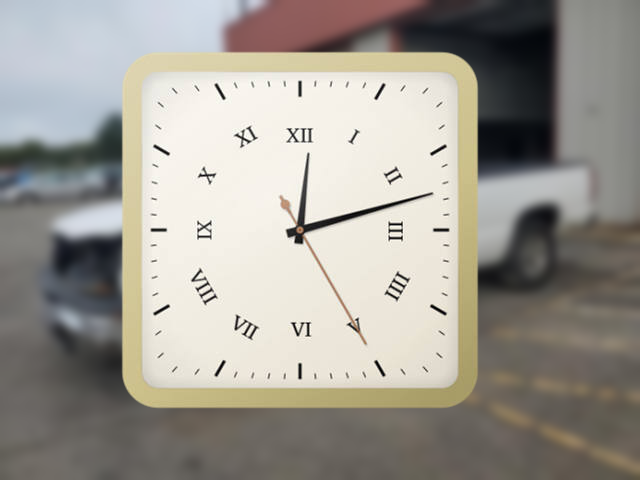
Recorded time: 12:12:25
